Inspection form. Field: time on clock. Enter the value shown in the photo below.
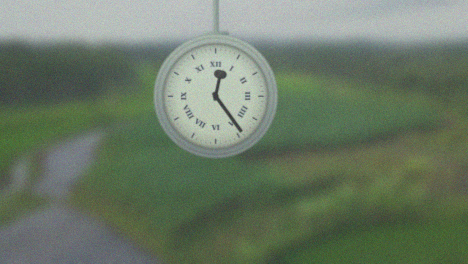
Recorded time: 12:24
